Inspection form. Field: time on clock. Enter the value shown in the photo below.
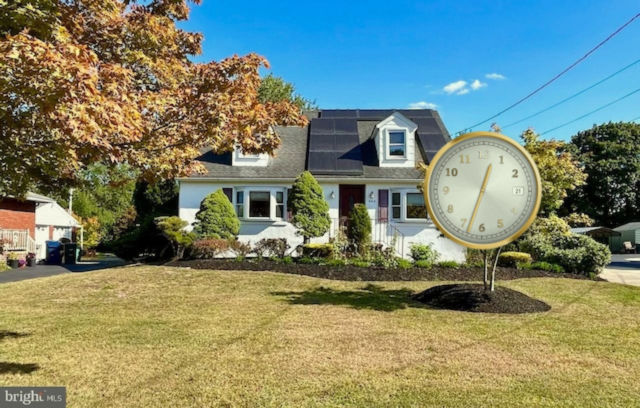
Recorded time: 12:33
